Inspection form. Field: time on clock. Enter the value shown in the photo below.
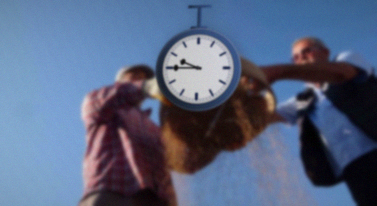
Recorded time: 9:45
